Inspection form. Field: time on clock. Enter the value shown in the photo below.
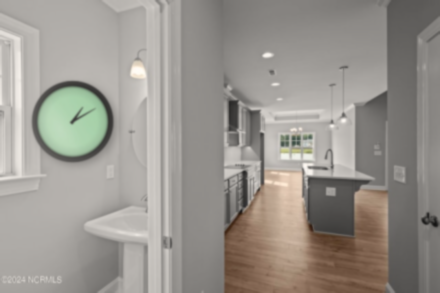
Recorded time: 1:10
